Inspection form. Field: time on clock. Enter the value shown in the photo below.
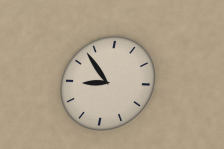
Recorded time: 8:53
